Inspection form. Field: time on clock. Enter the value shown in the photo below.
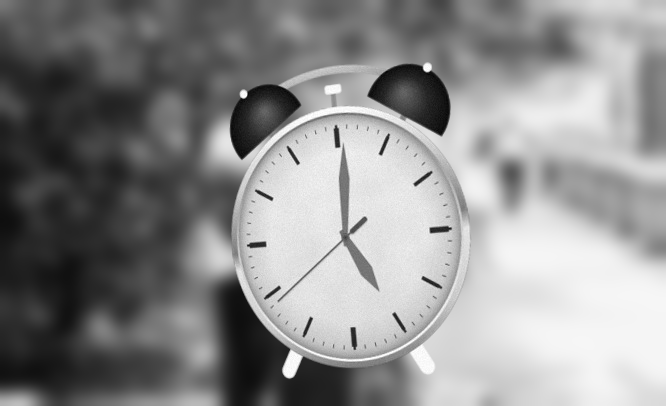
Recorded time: 5:00:39
